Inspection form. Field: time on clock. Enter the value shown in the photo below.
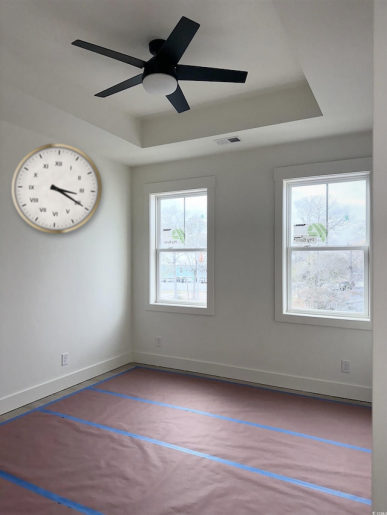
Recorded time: 3:20
